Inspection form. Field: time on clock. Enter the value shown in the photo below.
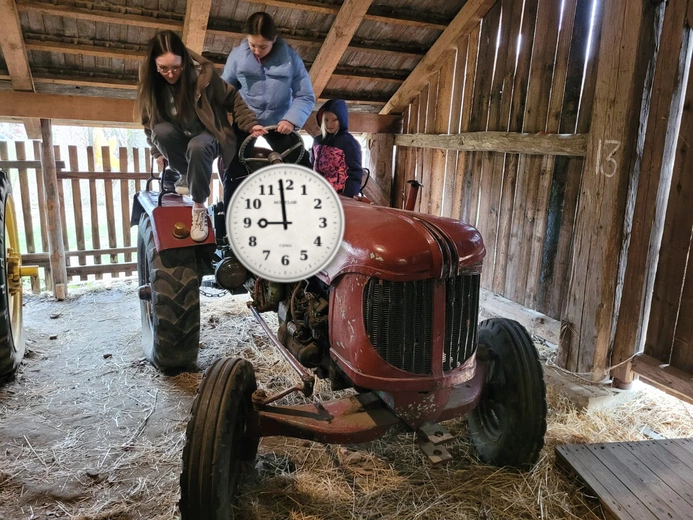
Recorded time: 8:59
